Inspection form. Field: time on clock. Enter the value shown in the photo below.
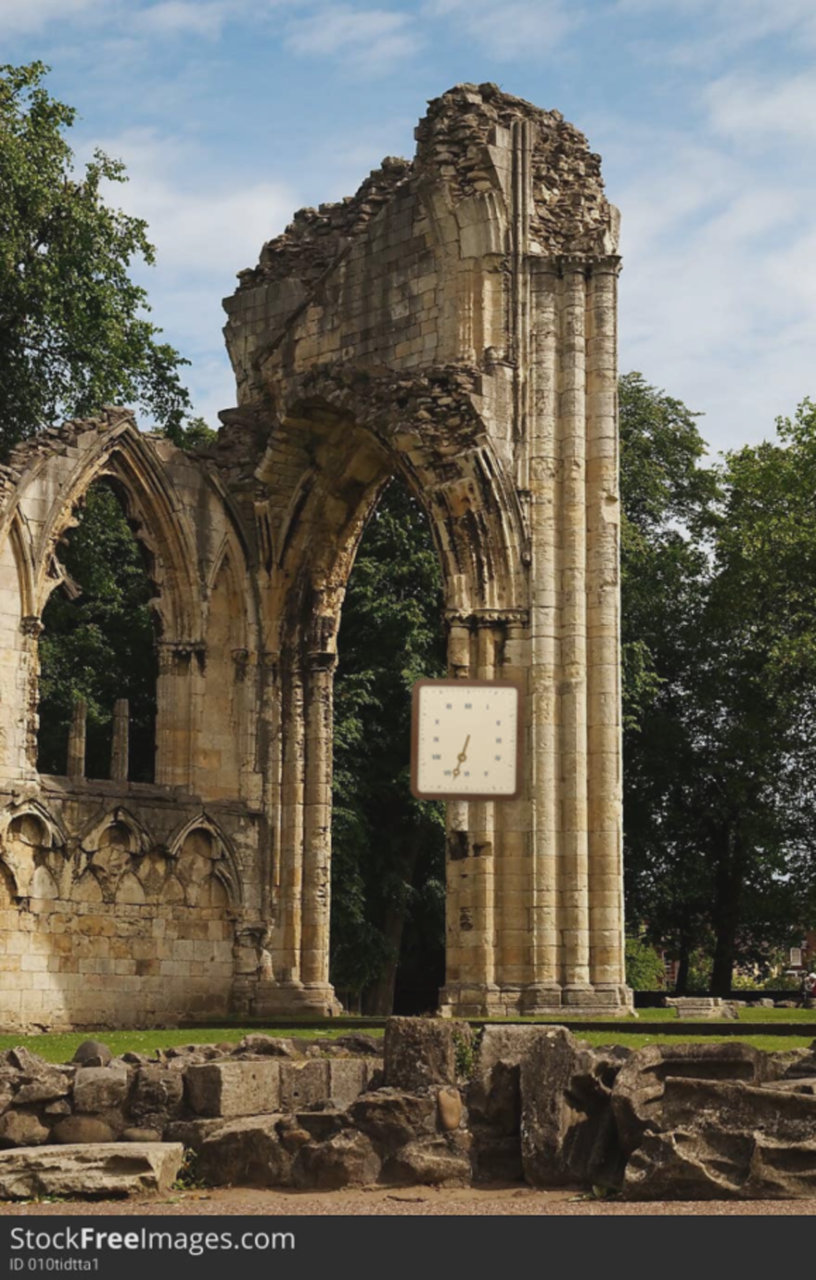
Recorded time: 6:33
